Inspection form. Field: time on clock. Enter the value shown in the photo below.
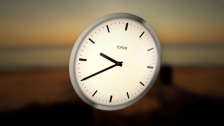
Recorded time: 9:40
